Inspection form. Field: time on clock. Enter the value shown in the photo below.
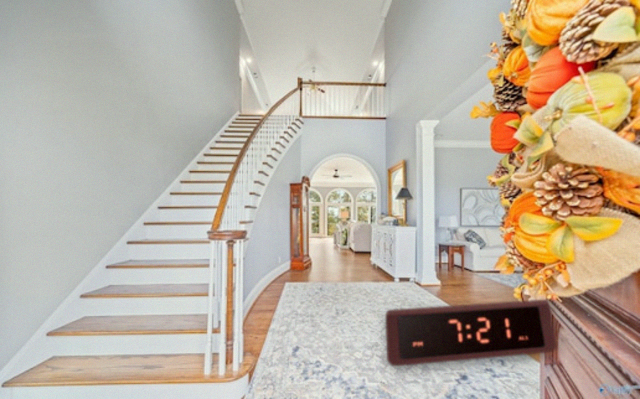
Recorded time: 7:21
